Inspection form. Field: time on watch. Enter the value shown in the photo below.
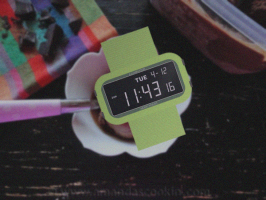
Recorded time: 11:43:16
